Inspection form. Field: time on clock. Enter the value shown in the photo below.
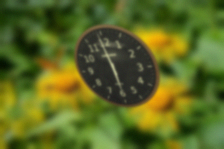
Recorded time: 5:59
